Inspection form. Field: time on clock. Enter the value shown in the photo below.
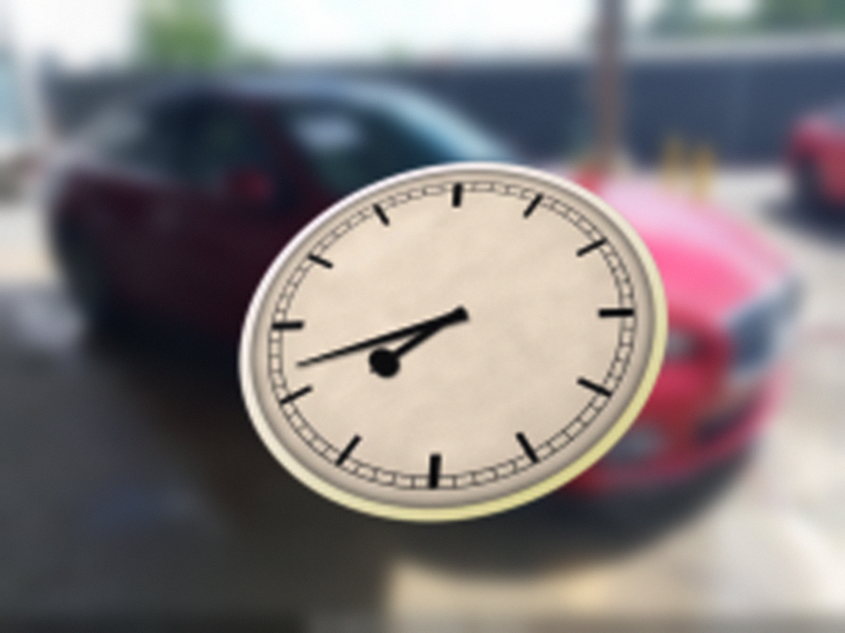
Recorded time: 7:42
